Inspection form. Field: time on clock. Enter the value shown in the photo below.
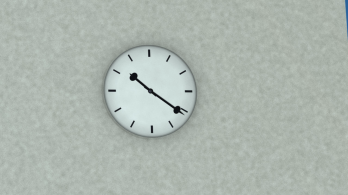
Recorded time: 10:21
